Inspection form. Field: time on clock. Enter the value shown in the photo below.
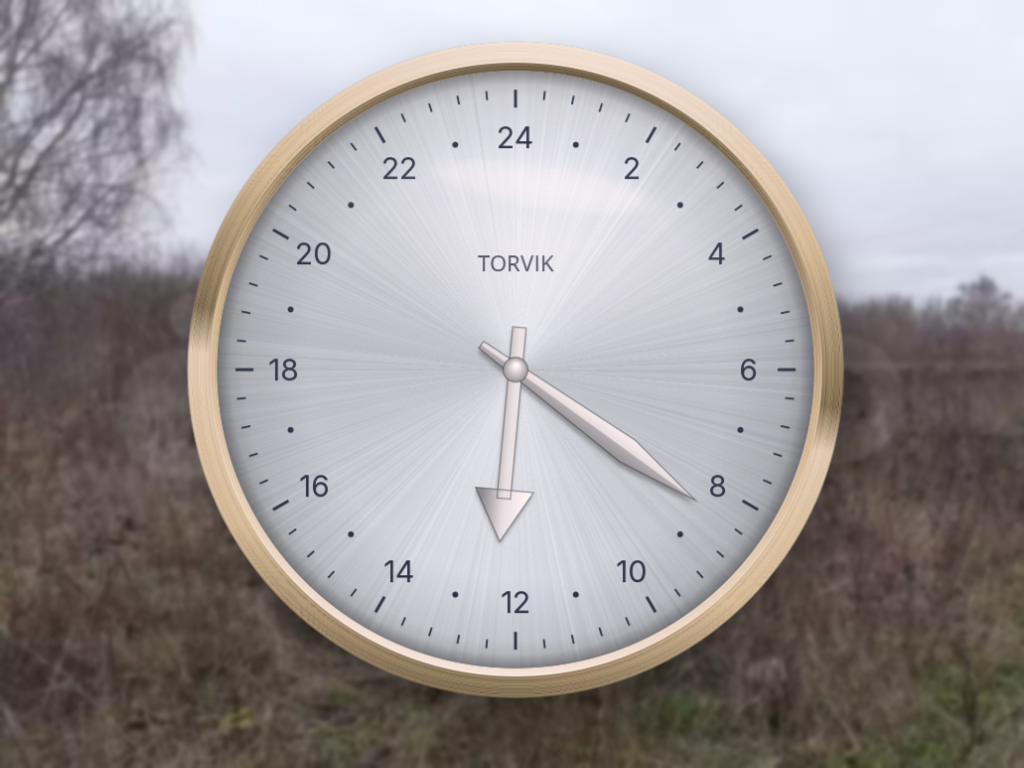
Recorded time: 12:21
